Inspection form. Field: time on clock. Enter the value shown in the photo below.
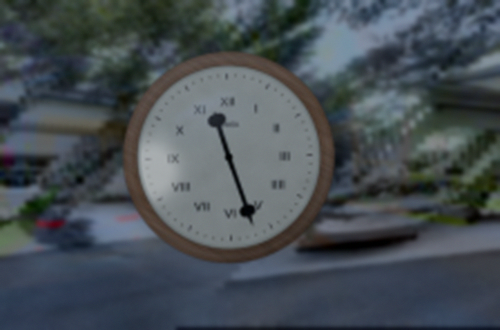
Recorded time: 11:27
